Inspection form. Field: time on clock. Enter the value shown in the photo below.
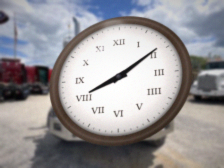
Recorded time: 8:09
